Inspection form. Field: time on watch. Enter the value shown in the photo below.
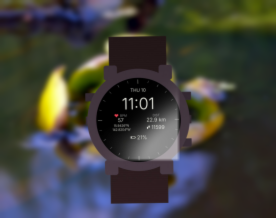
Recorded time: 11:01
